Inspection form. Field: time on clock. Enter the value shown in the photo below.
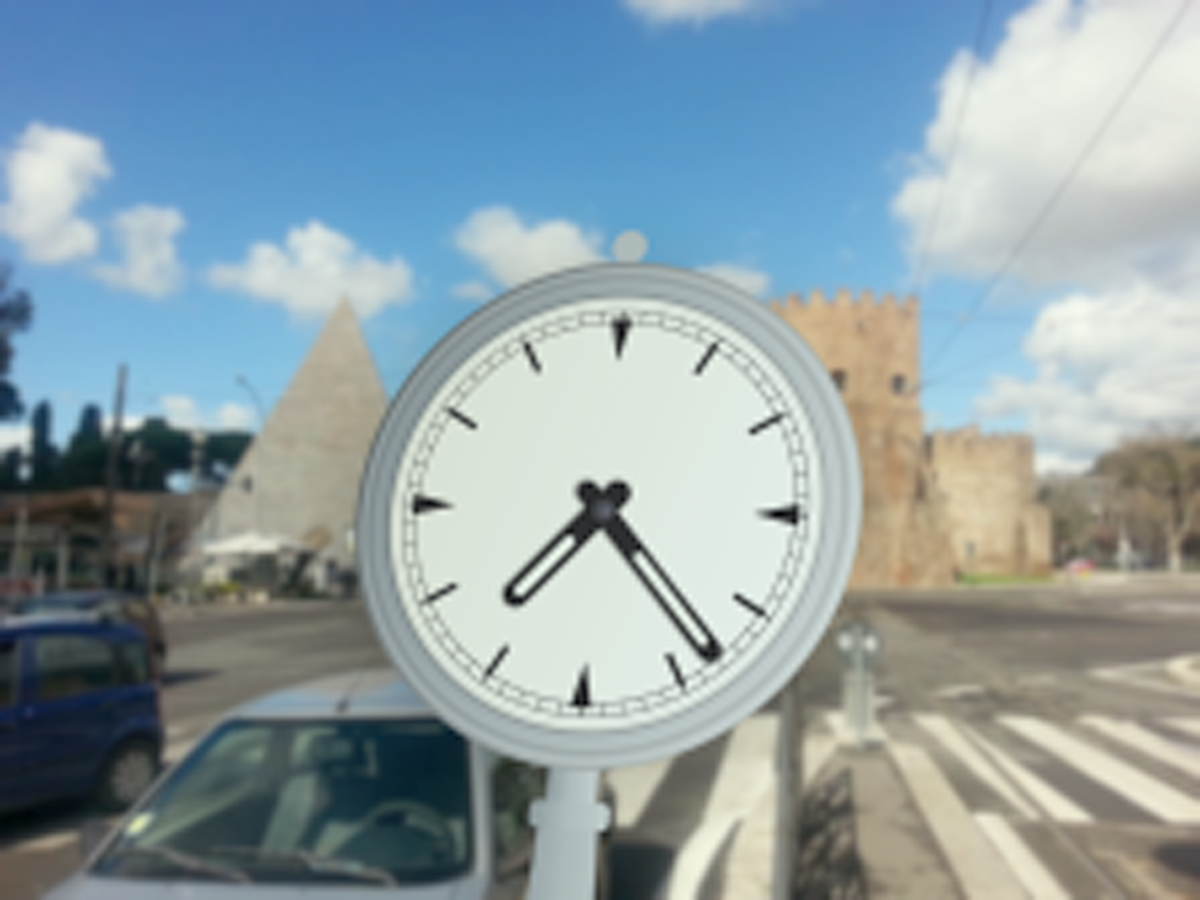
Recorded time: 7:23
